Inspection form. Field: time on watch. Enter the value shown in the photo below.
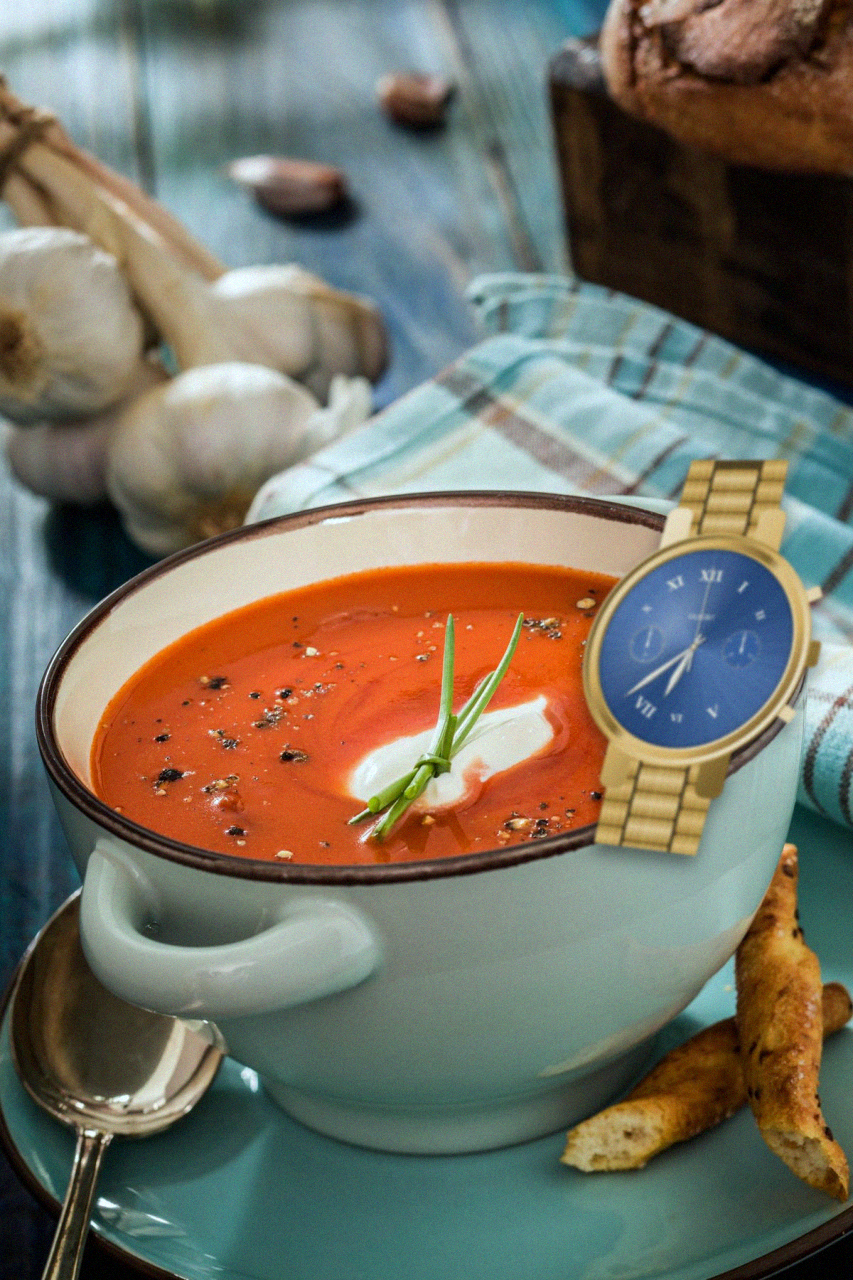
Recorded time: 6:38
